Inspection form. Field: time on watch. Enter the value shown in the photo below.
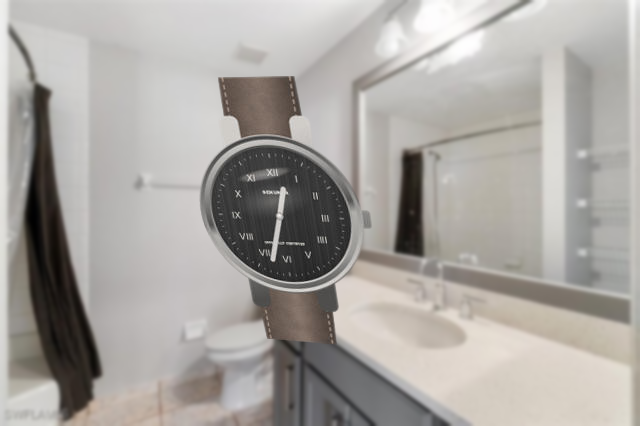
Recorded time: 12:33
